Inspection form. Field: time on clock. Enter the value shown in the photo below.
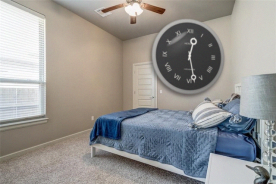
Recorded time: 12:28
